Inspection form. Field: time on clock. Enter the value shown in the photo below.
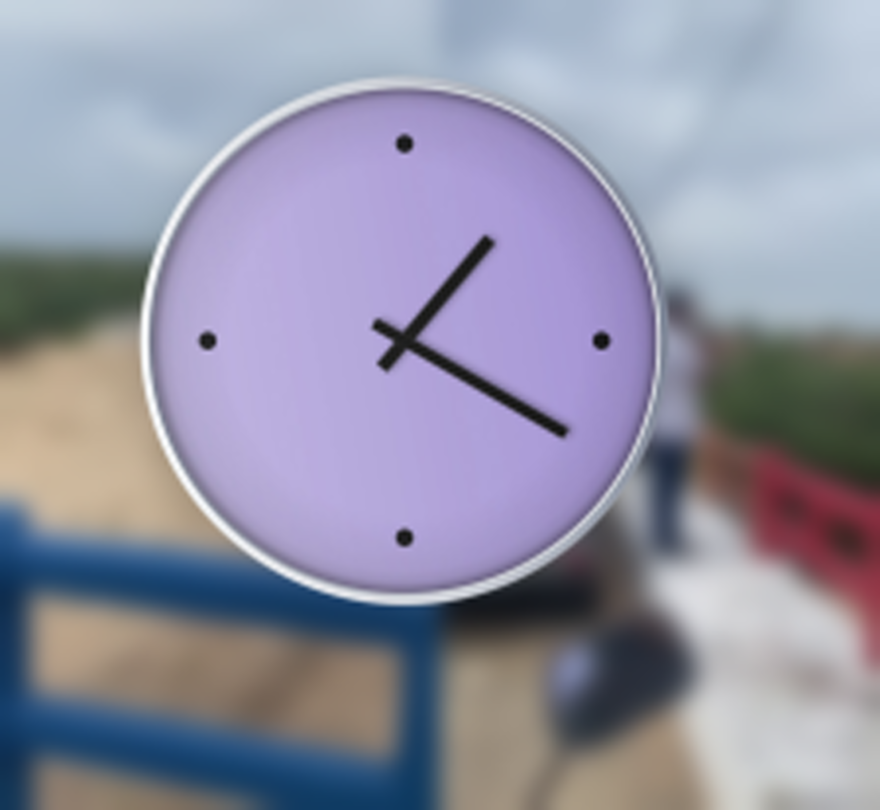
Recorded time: 1:20
